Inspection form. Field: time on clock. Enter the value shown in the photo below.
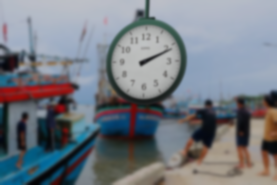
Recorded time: 2:11
